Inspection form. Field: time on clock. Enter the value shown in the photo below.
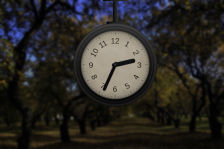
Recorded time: 2:34
